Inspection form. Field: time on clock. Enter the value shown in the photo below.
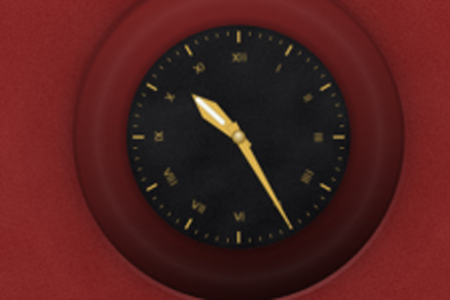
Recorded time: 10:25
